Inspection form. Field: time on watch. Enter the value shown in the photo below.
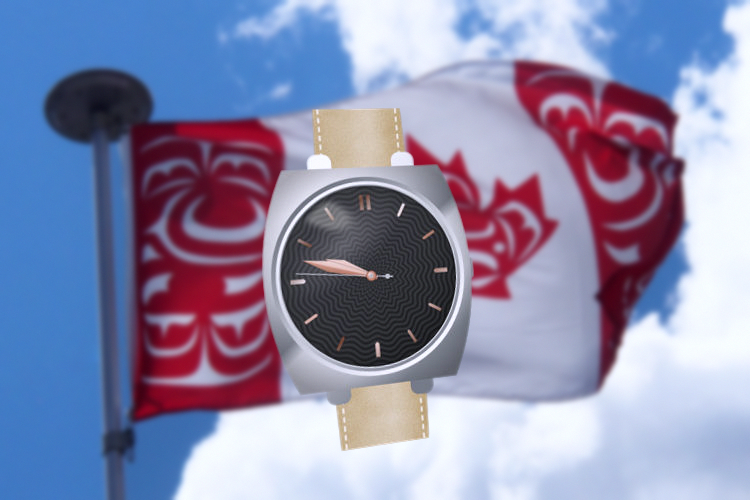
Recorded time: 9:47:46
